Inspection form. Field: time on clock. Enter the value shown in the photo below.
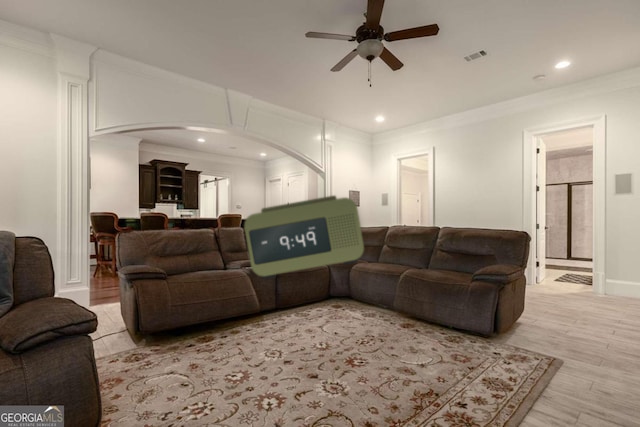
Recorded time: 9:49
